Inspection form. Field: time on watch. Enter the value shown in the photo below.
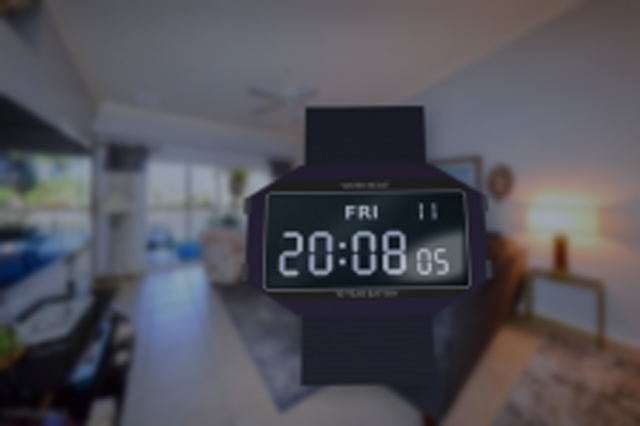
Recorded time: 20:08:05
